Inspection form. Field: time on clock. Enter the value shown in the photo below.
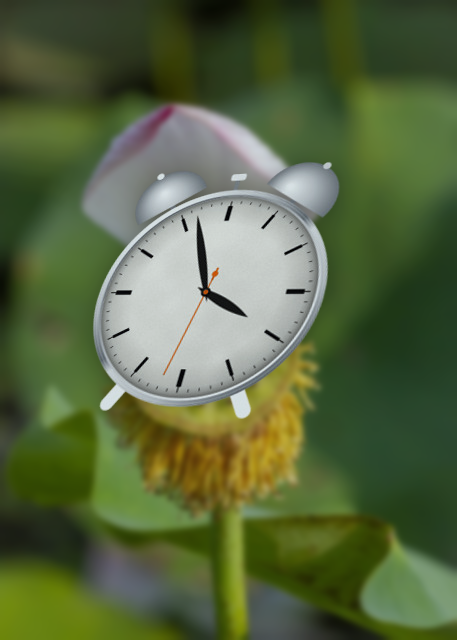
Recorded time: 3:56:32
